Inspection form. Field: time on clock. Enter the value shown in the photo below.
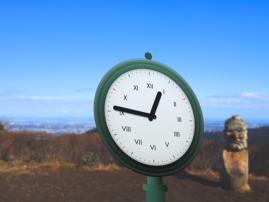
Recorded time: 12:46
